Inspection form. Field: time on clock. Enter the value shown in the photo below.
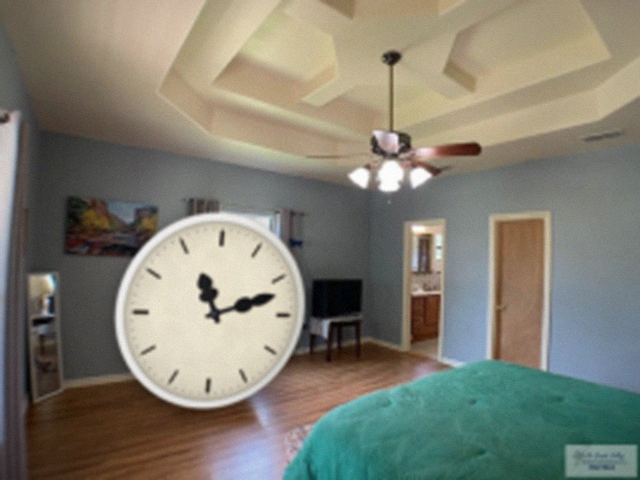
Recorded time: 11:12
